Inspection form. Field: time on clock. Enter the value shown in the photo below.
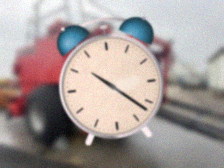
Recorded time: 10:22
